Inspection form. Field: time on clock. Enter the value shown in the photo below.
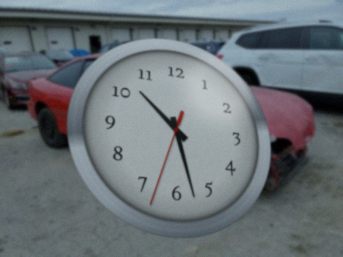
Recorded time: 10:27:33
